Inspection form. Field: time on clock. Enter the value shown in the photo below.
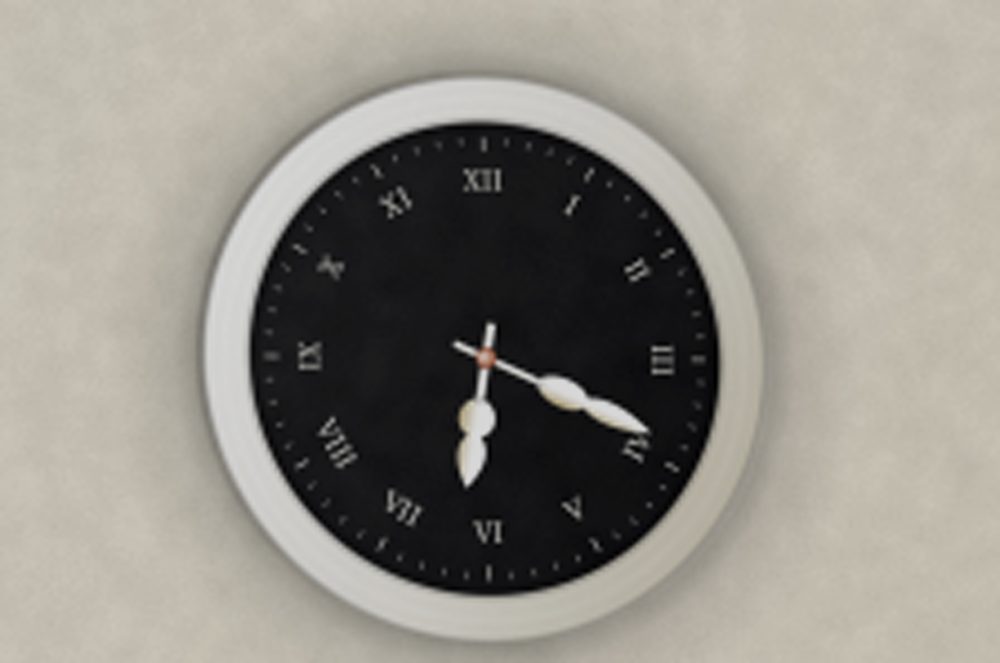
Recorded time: 6:19
